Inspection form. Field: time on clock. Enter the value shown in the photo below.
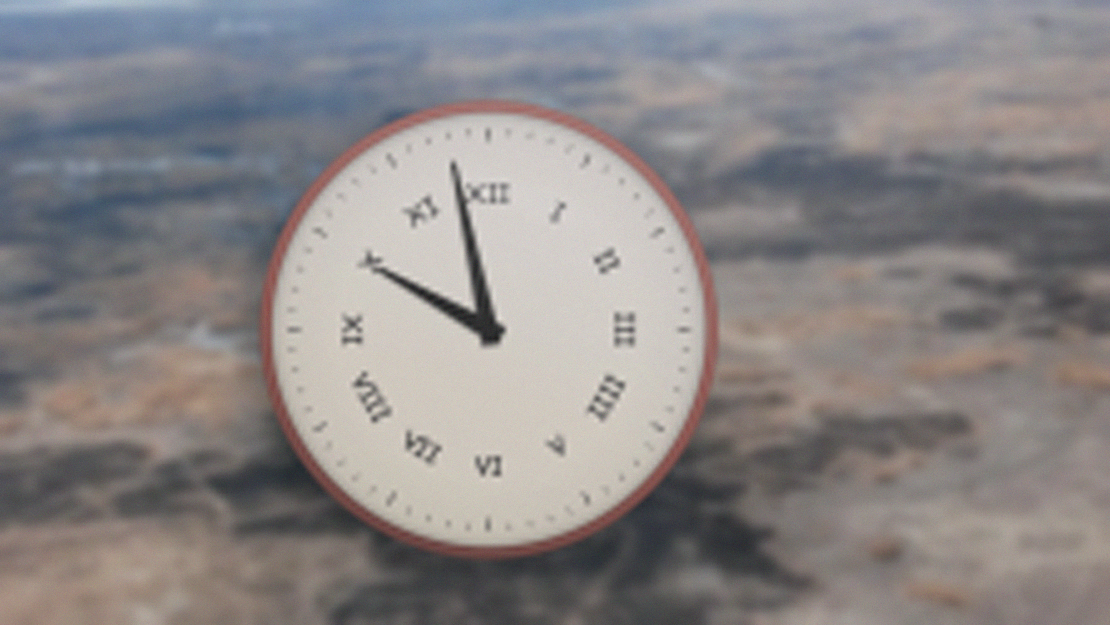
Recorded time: 9:58
